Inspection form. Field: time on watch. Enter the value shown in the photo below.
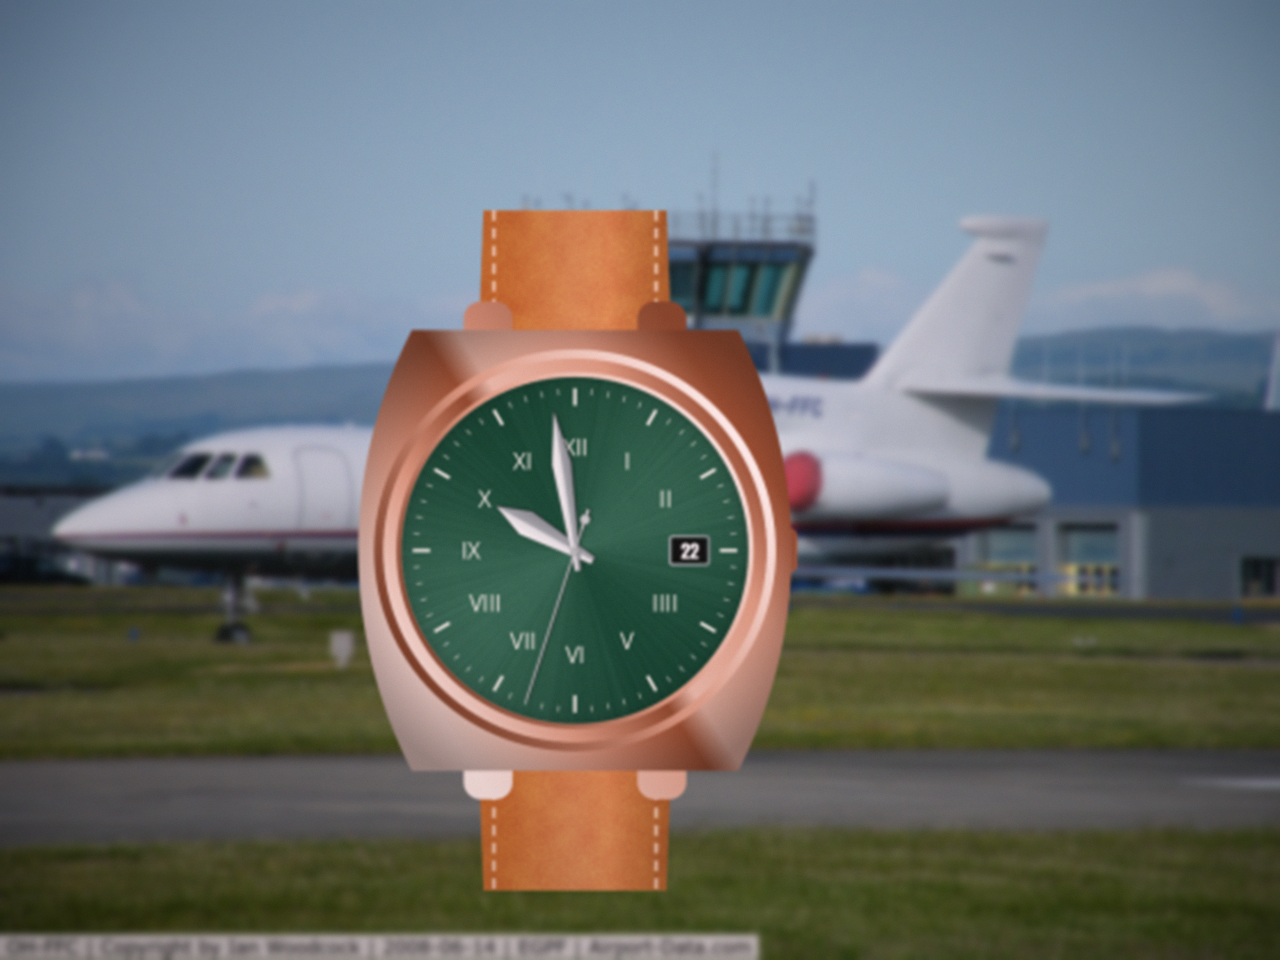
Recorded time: 9:58:33
